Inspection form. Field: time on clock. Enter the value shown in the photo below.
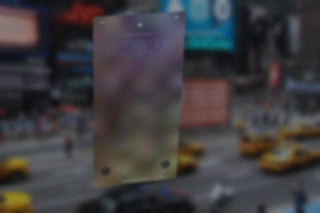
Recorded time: 2:32
